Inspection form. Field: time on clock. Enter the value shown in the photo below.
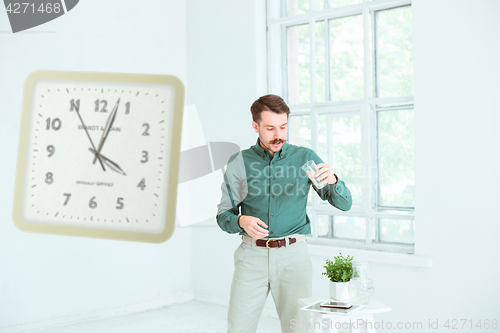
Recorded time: 4:02:55
